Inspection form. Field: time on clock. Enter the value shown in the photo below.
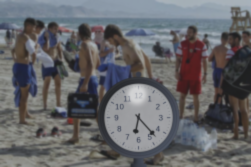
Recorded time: 6:23
